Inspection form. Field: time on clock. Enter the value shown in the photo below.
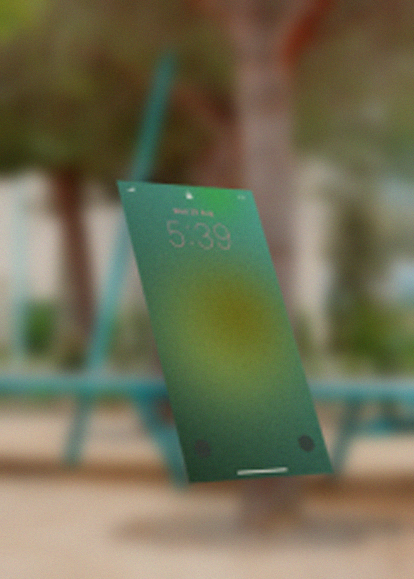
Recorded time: 5:39
